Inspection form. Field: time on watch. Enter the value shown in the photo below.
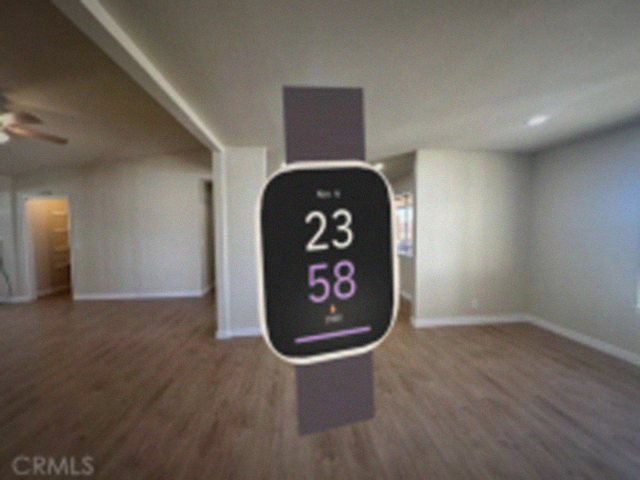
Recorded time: 23:58
